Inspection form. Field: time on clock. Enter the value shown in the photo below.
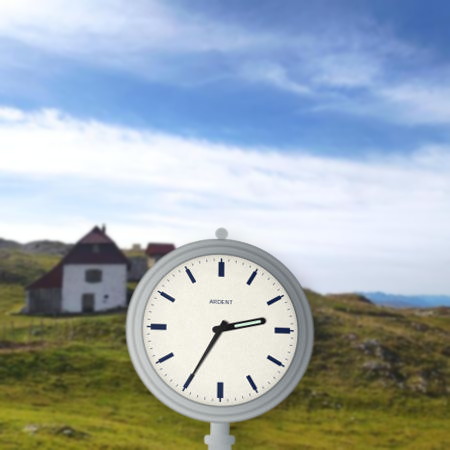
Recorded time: 2:35
